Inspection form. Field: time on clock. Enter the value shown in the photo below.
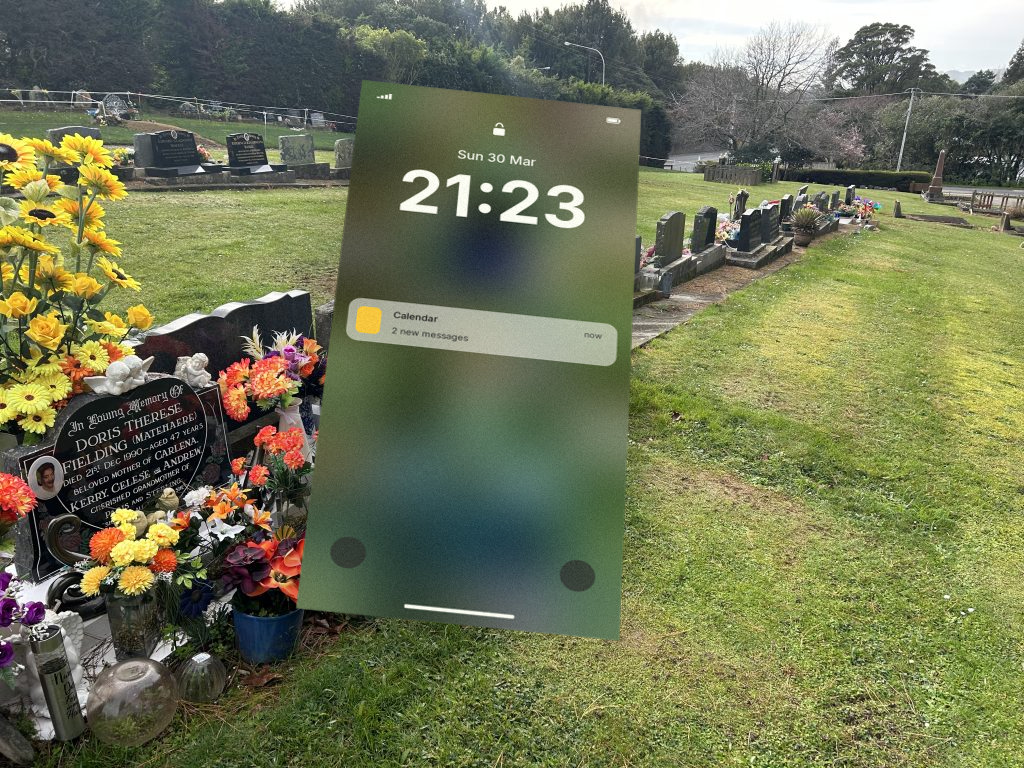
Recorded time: 21:23
